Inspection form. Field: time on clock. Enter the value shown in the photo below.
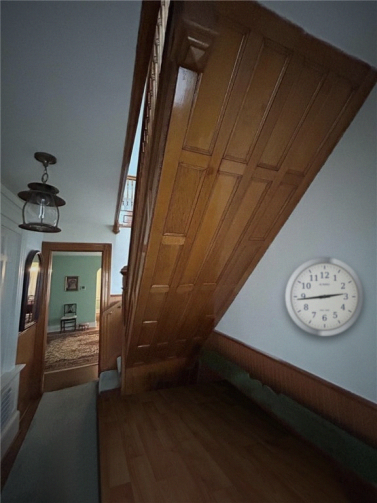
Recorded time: 2:44
